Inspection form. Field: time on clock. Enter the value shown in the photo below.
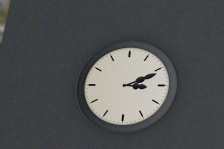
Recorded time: 3:11
